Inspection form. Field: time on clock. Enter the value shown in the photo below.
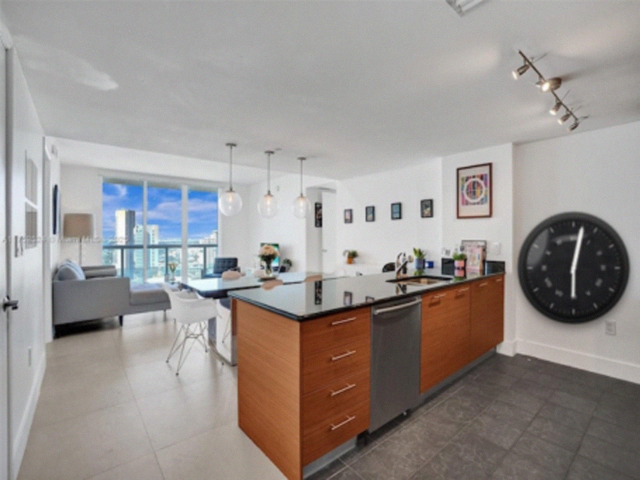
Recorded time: 6:02
